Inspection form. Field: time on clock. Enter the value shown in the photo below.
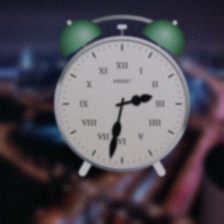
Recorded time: 2:32
